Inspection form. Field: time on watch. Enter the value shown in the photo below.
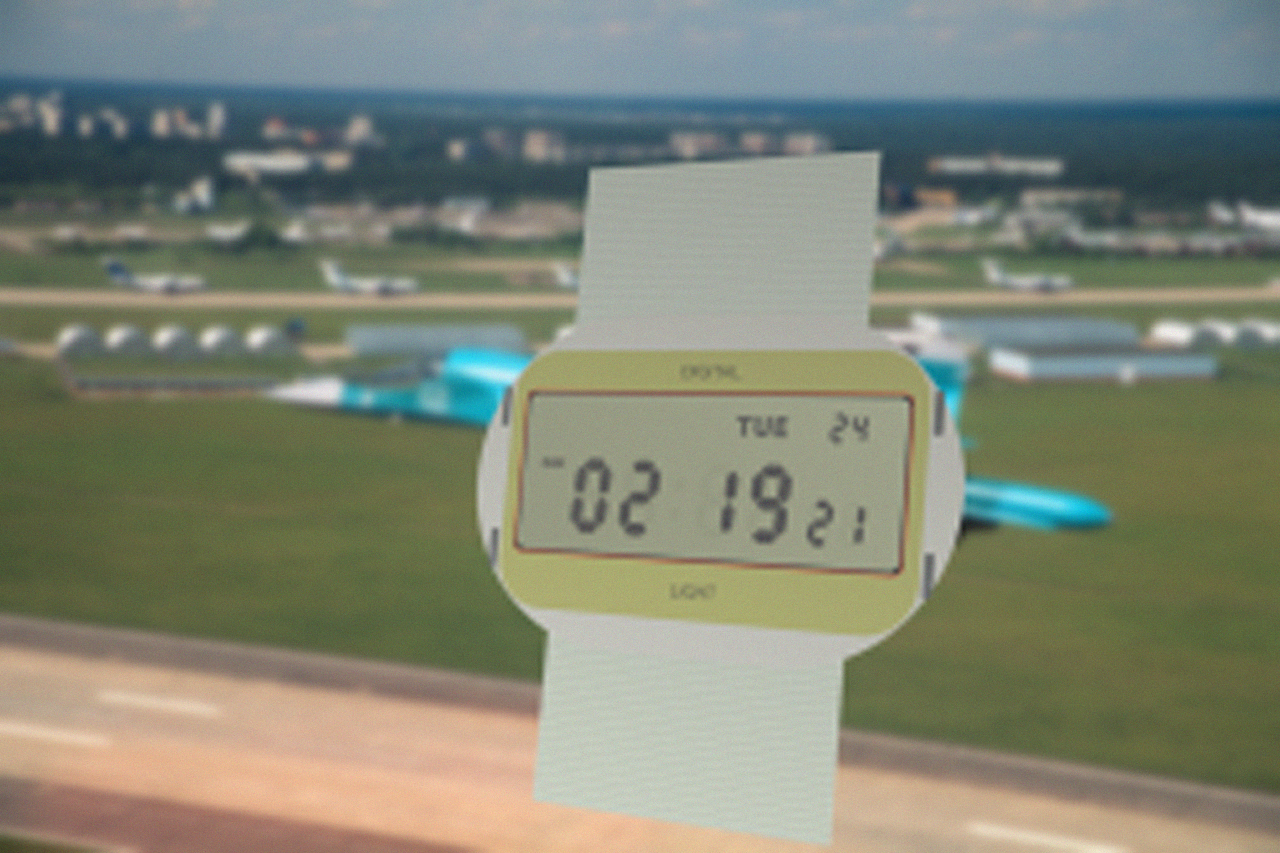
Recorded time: 2:19:21
